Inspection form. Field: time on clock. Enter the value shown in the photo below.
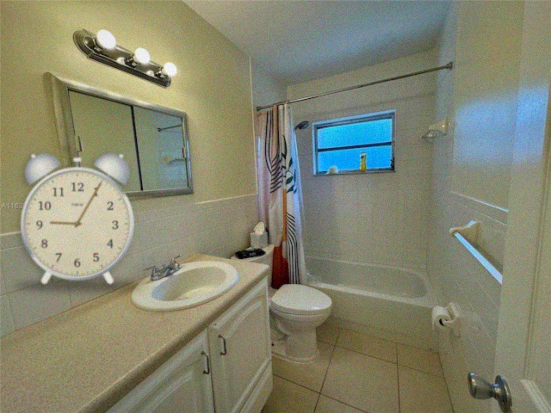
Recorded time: 9:05
